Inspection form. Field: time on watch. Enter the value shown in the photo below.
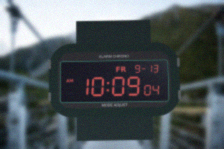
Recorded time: 10:09:04
